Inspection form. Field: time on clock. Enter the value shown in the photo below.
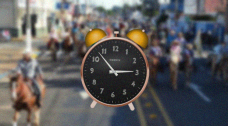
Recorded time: 2:53
